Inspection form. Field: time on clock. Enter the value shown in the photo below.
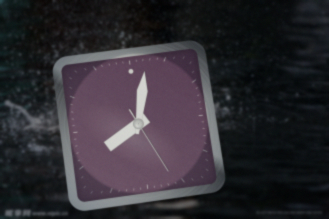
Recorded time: 8:02:26
